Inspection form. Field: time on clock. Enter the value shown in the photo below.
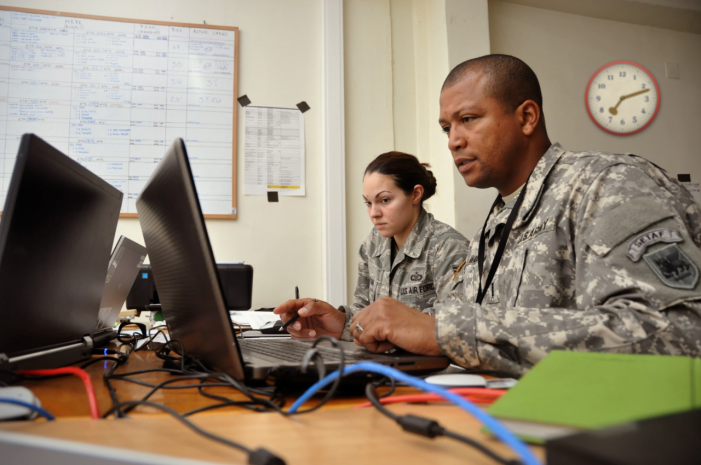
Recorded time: 7:12
